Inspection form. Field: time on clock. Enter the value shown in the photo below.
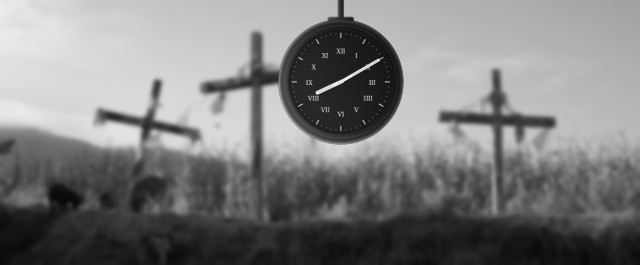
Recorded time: 8:10
